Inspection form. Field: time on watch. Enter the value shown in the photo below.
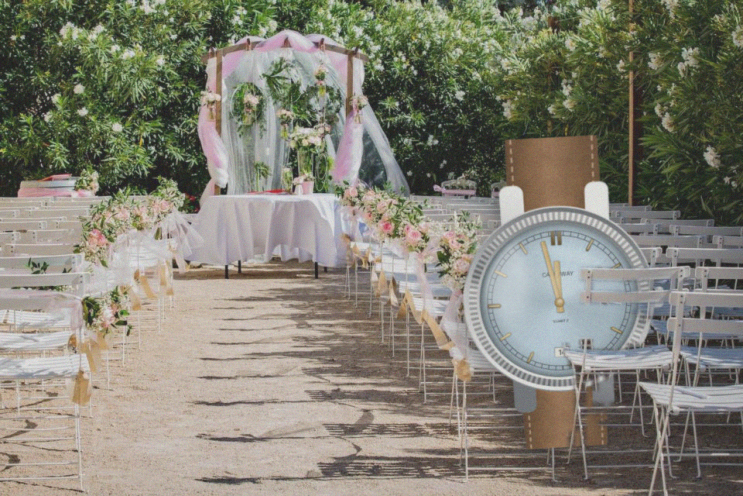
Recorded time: 11:58
